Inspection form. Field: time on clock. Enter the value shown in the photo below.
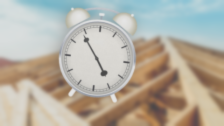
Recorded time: 4:54
